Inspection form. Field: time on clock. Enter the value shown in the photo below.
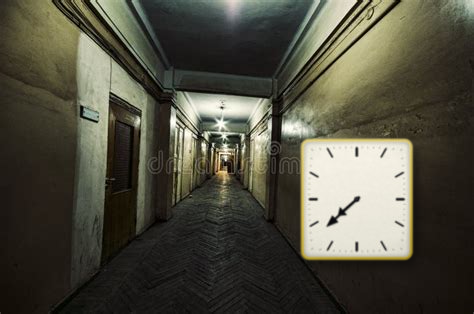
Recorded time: 7:38
